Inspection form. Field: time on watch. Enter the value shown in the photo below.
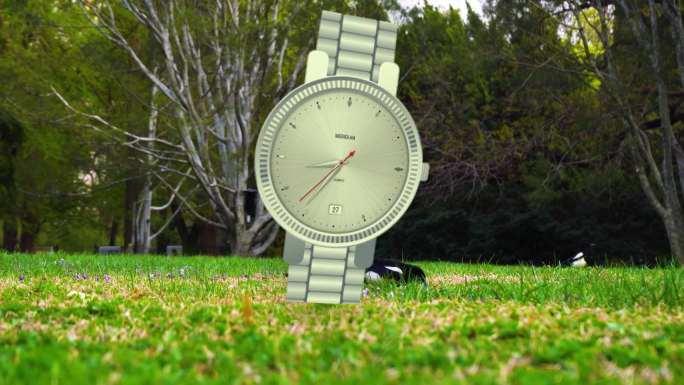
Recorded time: 8:35:37
